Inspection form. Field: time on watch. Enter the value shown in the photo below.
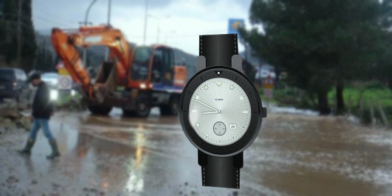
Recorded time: 8:49
